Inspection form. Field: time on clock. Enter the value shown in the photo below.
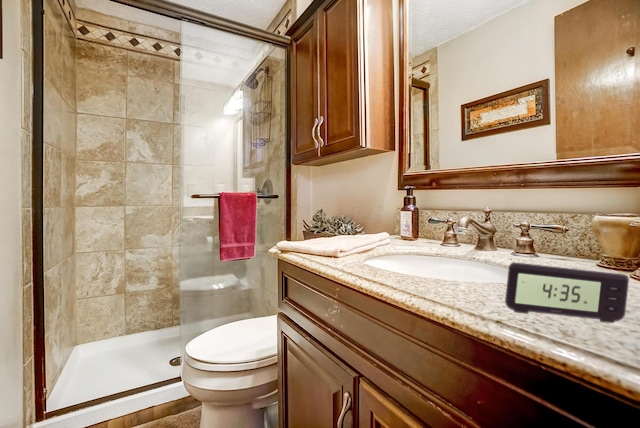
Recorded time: 4:35
